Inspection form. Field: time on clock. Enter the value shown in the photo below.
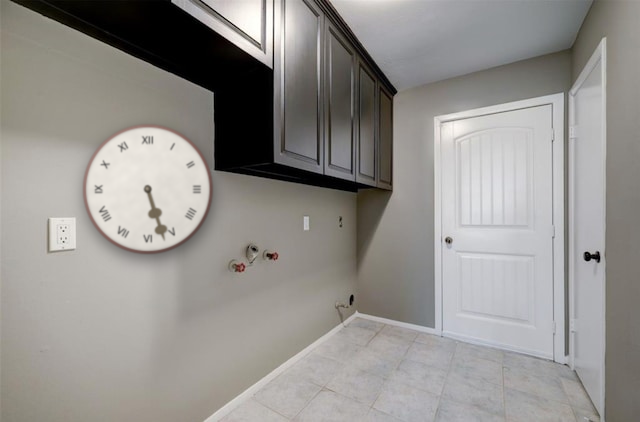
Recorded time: 5:27
